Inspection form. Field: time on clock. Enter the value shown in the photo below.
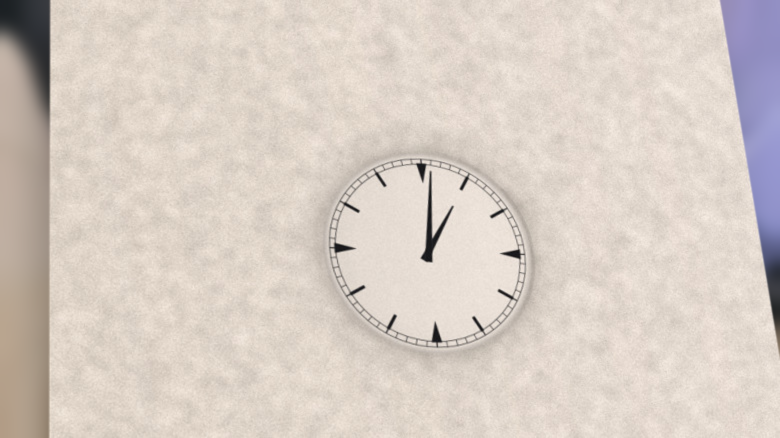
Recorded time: 1:01
